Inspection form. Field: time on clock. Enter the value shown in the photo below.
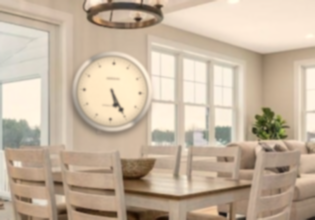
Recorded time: 5:25
